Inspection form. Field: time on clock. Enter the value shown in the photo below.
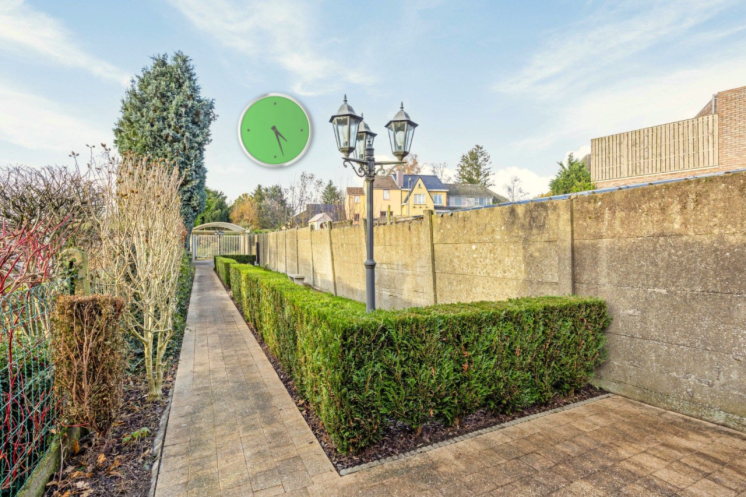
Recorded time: 4:27
